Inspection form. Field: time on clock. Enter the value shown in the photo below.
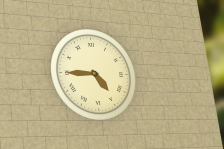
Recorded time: 4:45
